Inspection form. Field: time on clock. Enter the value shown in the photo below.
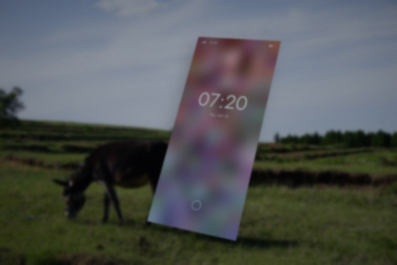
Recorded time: 7:20
